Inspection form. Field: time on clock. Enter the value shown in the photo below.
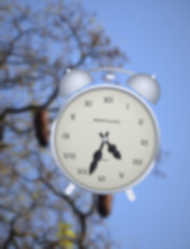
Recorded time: 4:33
